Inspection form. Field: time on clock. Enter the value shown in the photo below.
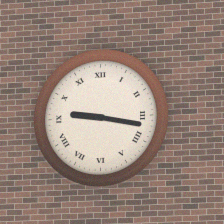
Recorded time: 9:17
